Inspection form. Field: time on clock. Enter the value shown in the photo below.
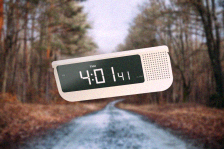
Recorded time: 4:01:41
